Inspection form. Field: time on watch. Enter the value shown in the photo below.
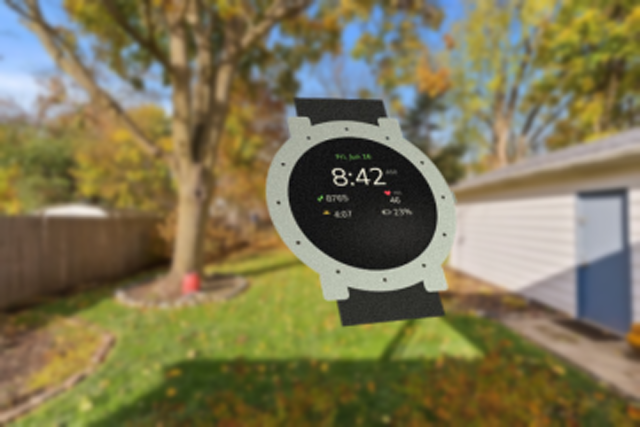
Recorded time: 8:42
